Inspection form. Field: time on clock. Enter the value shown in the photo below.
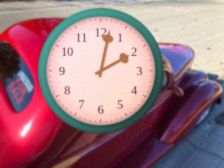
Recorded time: 2:02
